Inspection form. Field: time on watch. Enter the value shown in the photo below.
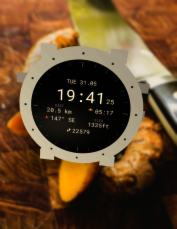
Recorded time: 19:41
